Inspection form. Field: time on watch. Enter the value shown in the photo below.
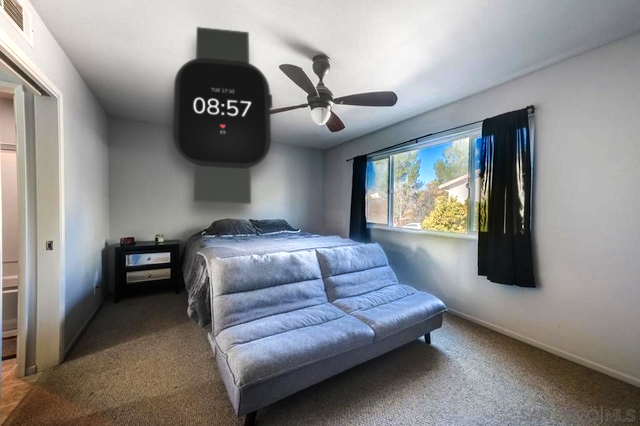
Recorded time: 8:57
